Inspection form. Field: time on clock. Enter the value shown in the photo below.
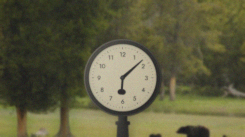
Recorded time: 6:08
